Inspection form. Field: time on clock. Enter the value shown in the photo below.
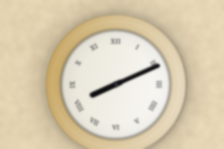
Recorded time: 8:11
